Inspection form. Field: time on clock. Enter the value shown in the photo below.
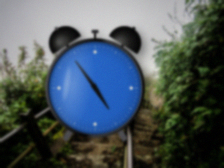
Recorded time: 4:54
